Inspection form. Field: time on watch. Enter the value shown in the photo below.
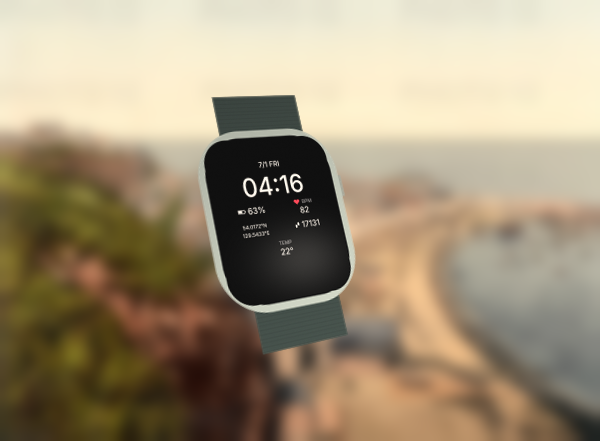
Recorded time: 4:16
